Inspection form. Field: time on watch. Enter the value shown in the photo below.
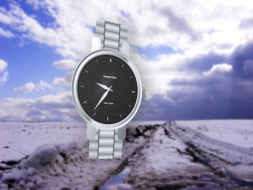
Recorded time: 9:36
